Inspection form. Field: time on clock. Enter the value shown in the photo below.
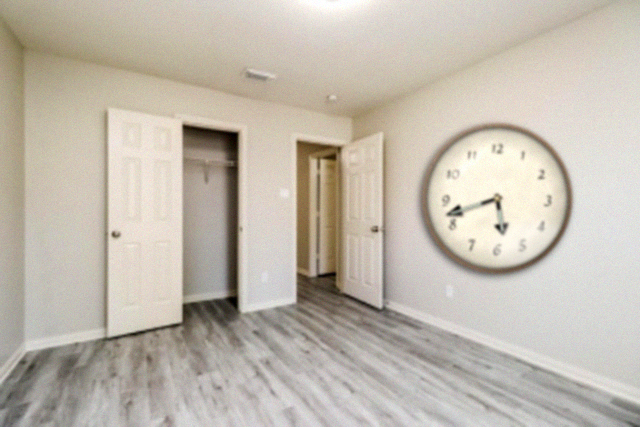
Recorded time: 5:42
